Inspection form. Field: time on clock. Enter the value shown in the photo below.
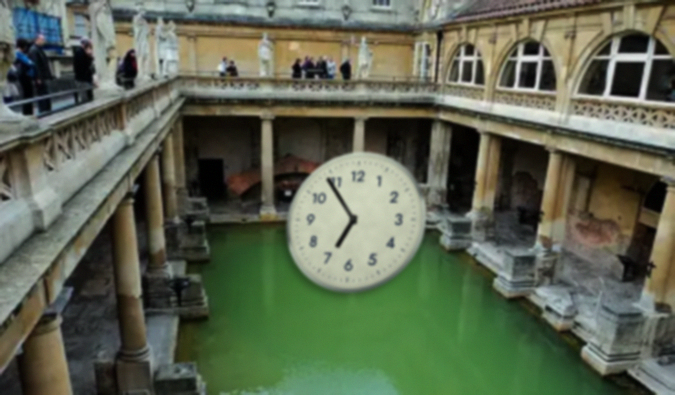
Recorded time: 6:54
